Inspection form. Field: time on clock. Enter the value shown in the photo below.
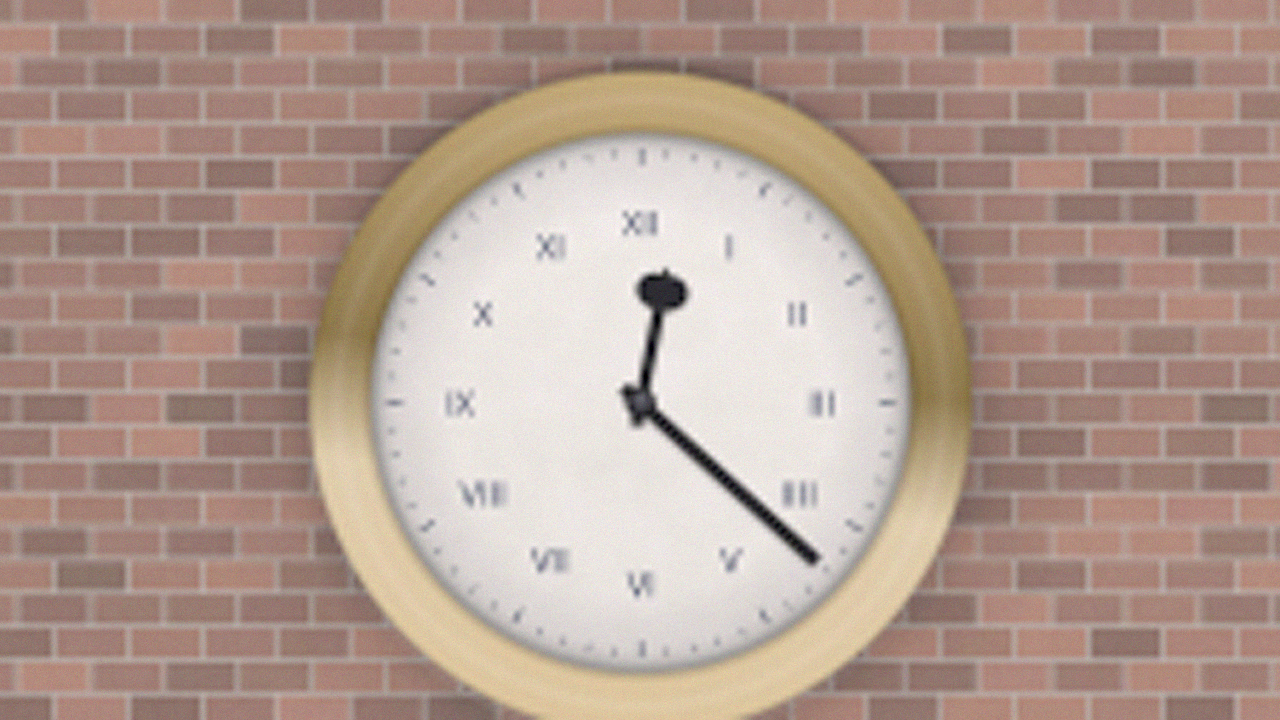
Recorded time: 12:22
